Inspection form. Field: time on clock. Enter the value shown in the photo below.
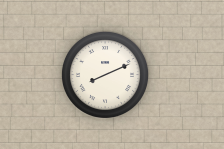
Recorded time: 8:11
